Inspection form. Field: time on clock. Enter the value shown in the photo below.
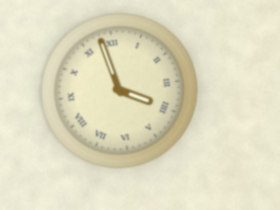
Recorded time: 3:58
